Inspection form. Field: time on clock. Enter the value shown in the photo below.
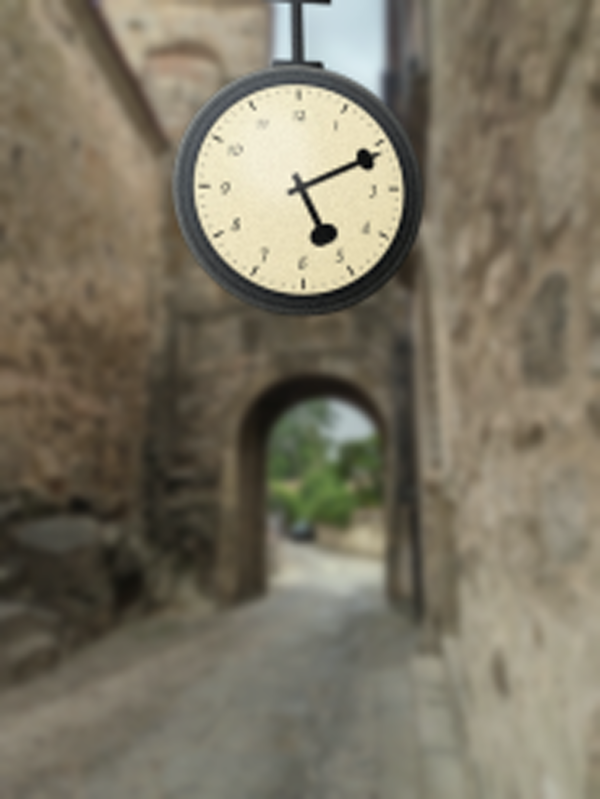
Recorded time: 5:11
